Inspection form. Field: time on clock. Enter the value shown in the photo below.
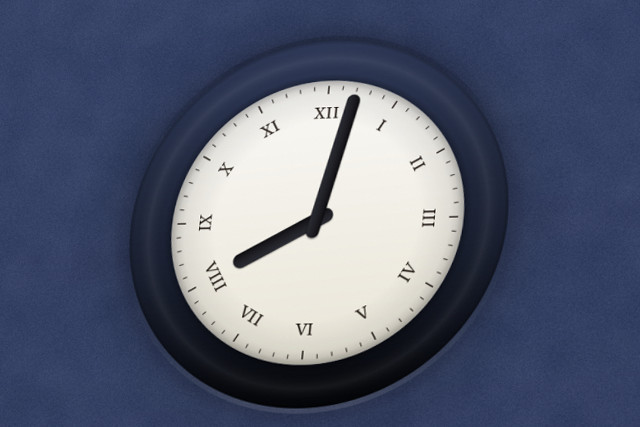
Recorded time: 8:02
